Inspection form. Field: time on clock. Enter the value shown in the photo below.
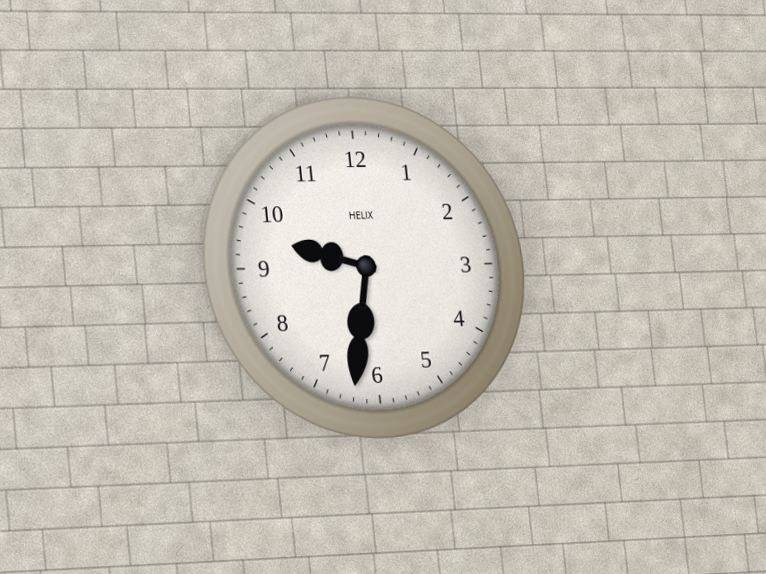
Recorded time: 9:32
